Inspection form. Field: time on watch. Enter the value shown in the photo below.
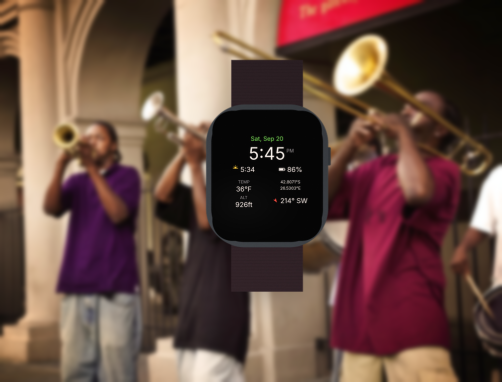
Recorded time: 5:45
